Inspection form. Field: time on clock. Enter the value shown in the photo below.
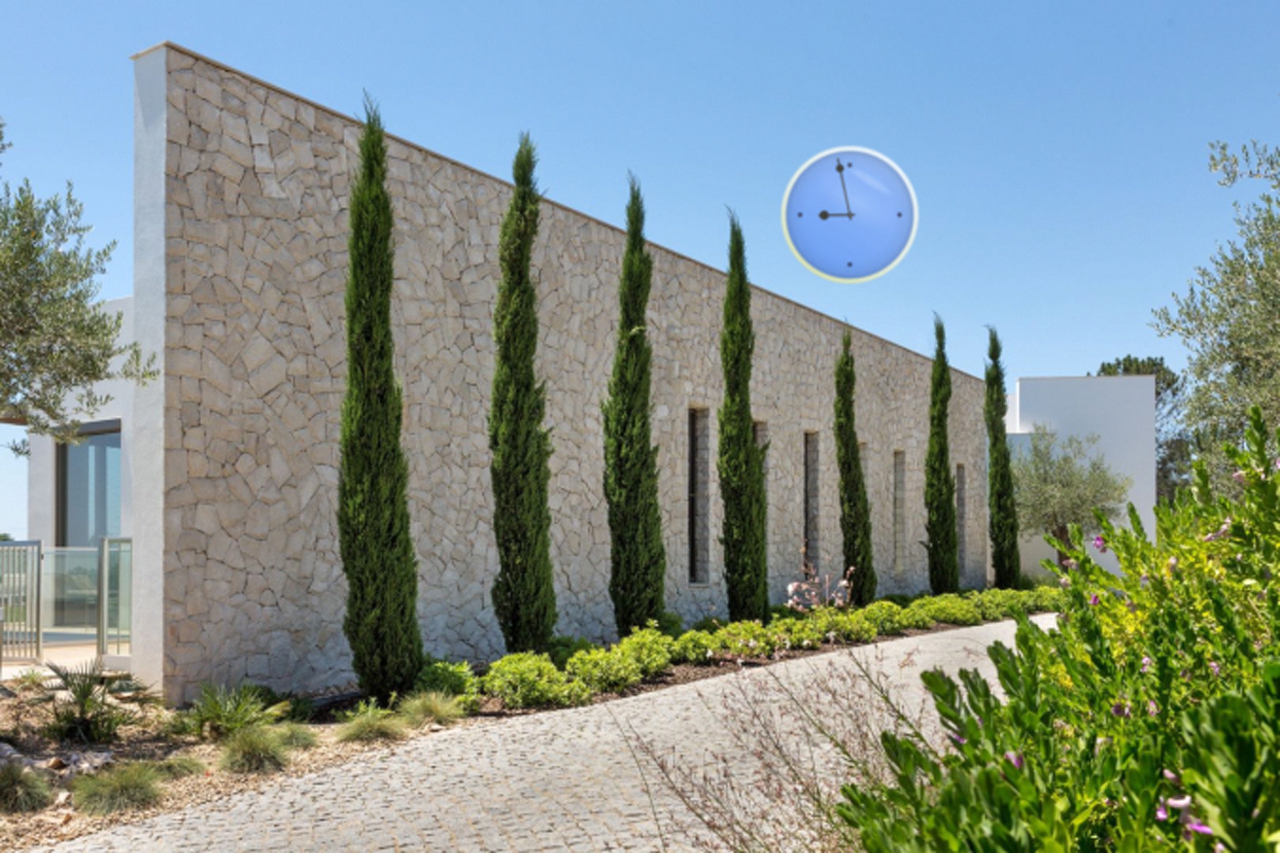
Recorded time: 8:58
